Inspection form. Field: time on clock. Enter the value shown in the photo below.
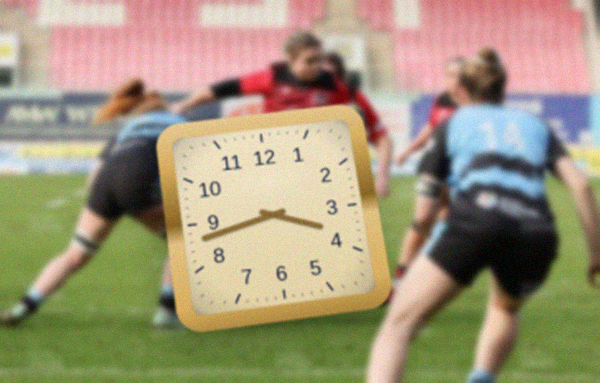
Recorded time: 3:43
